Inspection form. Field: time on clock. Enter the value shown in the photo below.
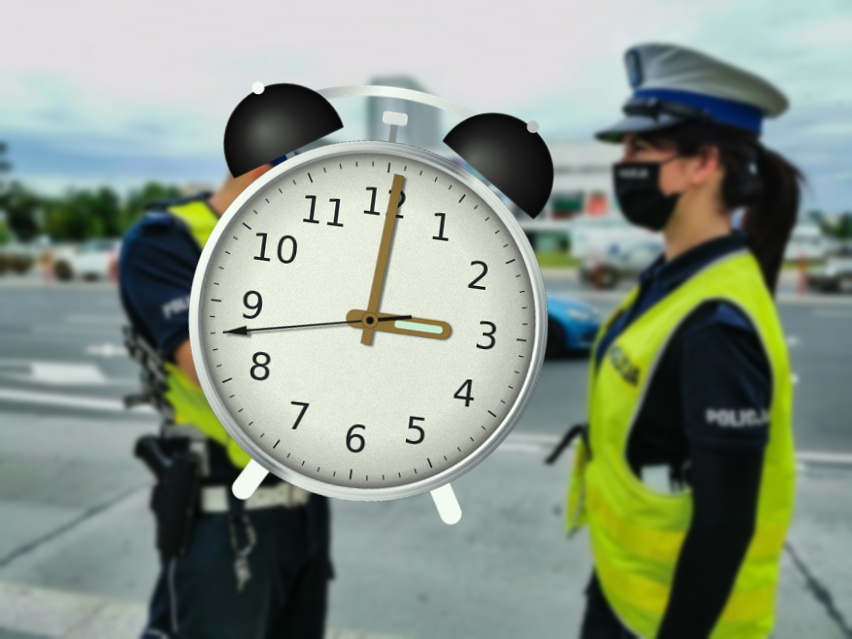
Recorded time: 3:00:43
